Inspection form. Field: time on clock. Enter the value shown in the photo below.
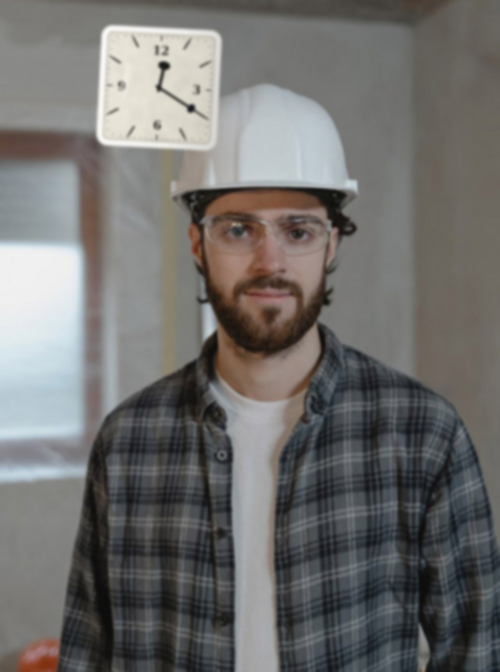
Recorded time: 12:20
